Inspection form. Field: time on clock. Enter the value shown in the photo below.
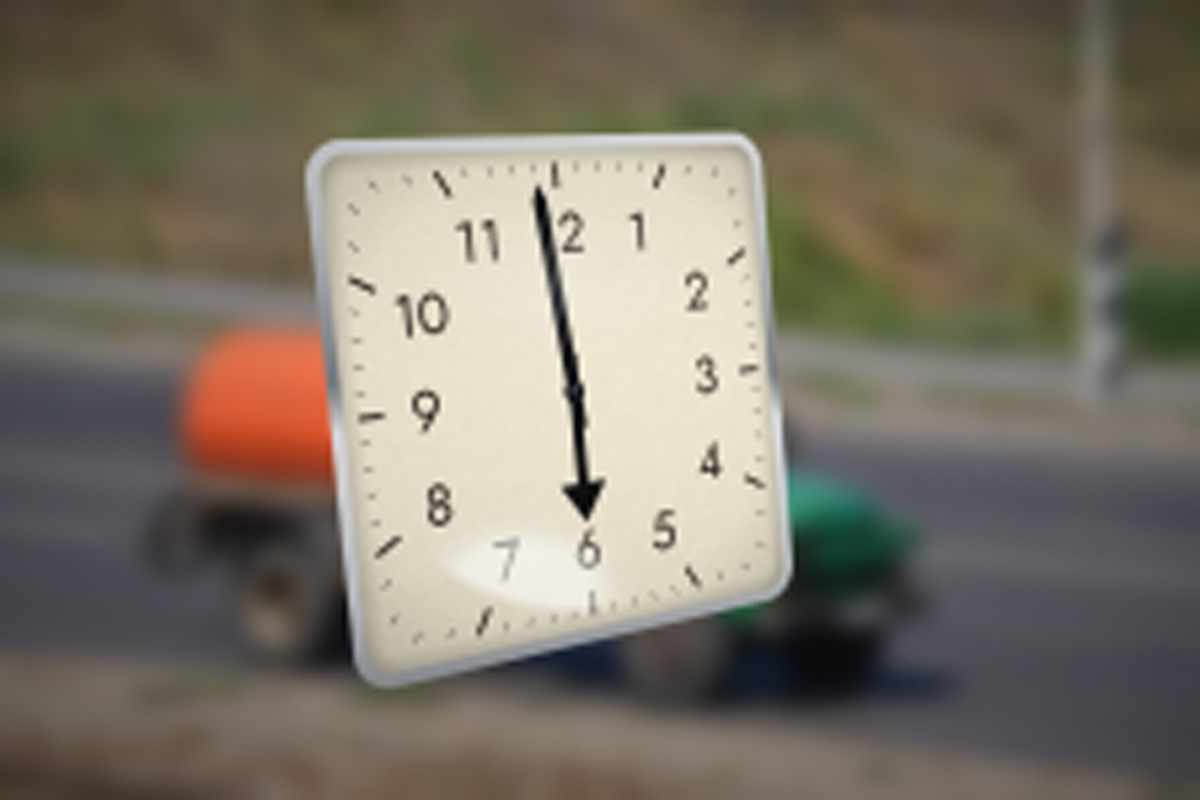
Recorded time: 5:59
